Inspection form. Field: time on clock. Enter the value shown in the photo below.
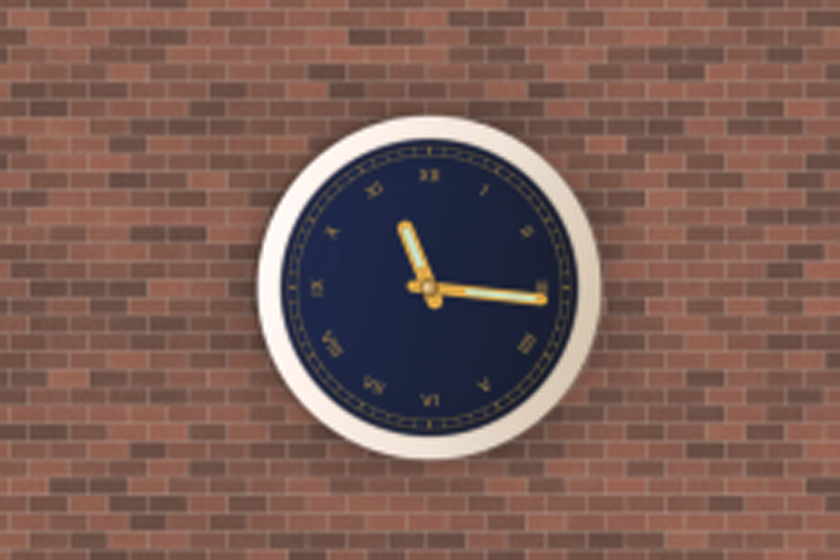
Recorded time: 11:16
